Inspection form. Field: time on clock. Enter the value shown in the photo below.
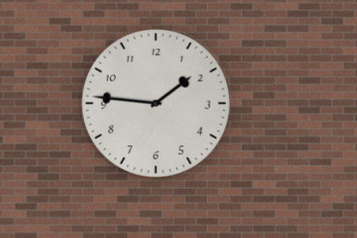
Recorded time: 1:46
